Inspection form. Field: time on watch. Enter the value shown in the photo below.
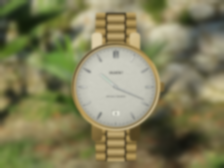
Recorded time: 10:19
